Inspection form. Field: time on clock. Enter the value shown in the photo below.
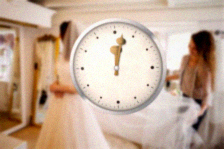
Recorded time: 12:02
